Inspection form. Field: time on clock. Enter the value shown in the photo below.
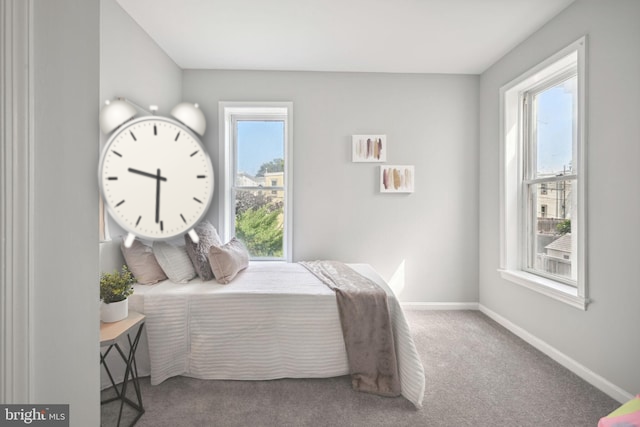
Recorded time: 9:31
